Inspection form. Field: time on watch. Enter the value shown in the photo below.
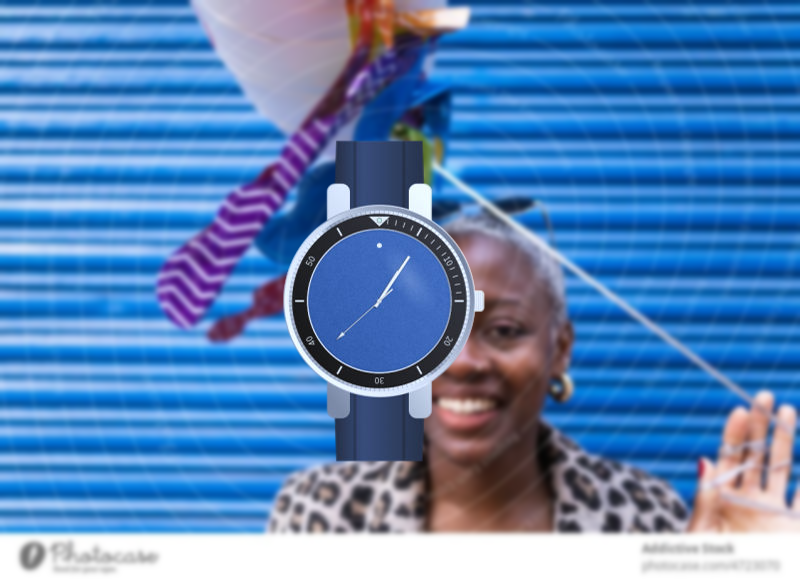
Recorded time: 1:05:38
